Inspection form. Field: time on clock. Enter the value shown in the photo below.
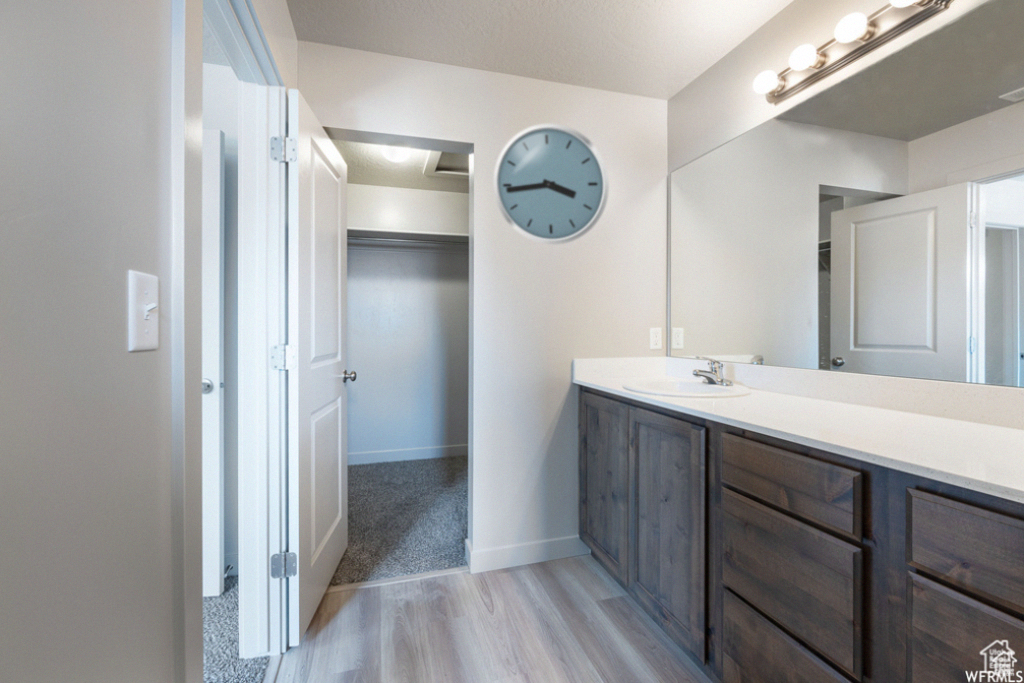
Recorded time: 3:44
